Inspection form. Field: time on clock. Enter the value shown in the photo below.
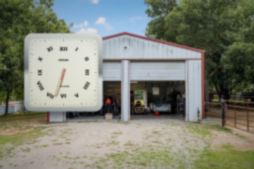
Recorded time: 6:33
